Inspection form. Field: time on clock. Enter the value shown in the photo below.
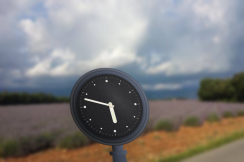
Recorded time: 5:48
